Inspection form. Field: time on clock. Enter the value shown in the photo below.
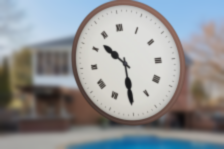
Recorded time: 10:30
